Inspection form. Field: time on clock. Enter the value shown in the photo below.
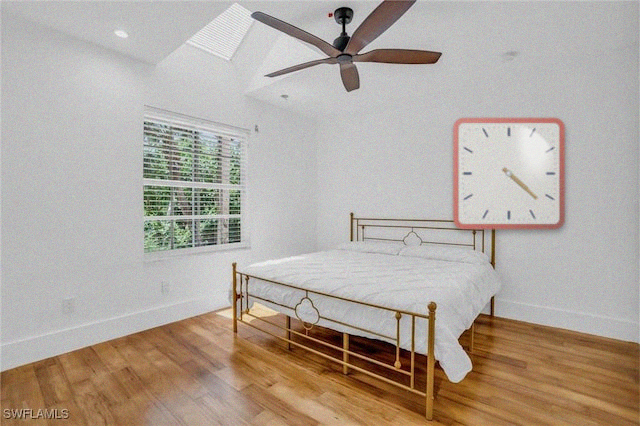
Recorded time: 4:22
